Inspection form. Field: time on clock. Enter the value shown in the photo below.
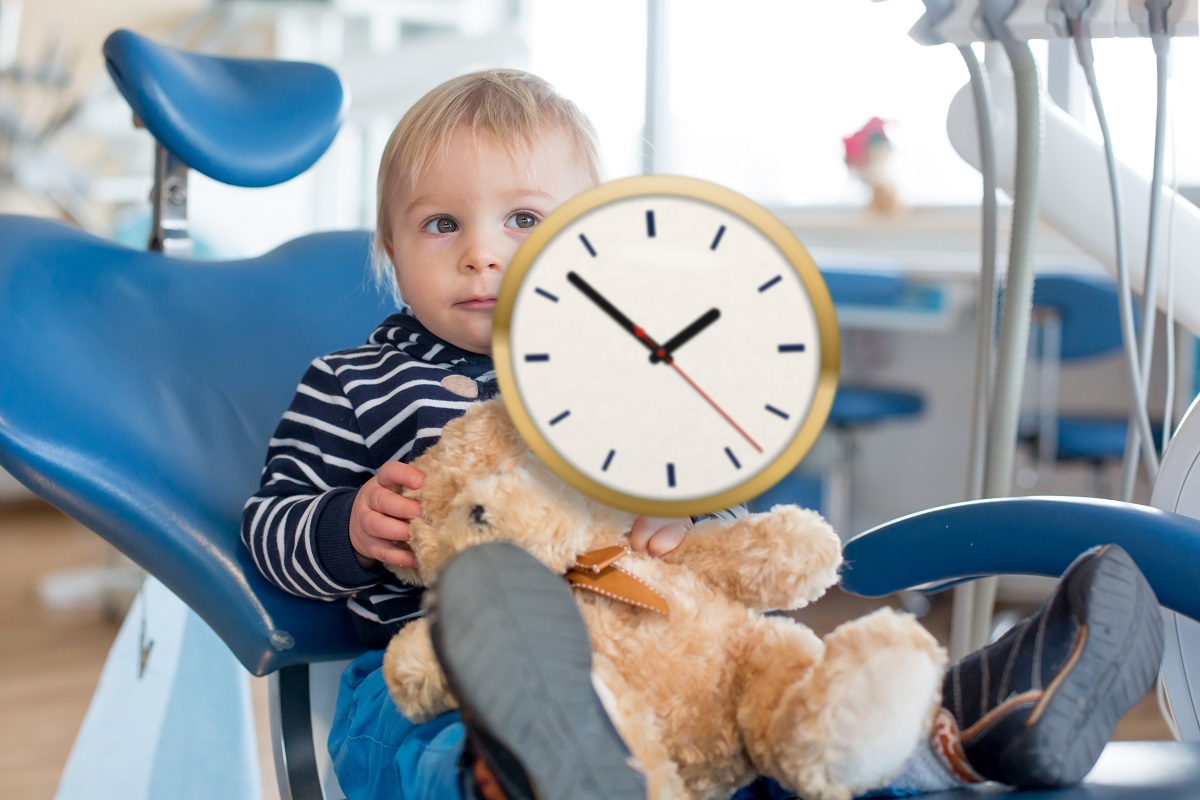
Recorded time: 1:52:23
